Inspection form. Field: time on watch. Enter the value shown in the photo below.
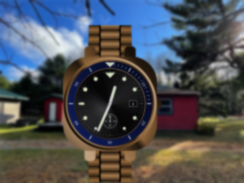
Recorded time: 12:34
